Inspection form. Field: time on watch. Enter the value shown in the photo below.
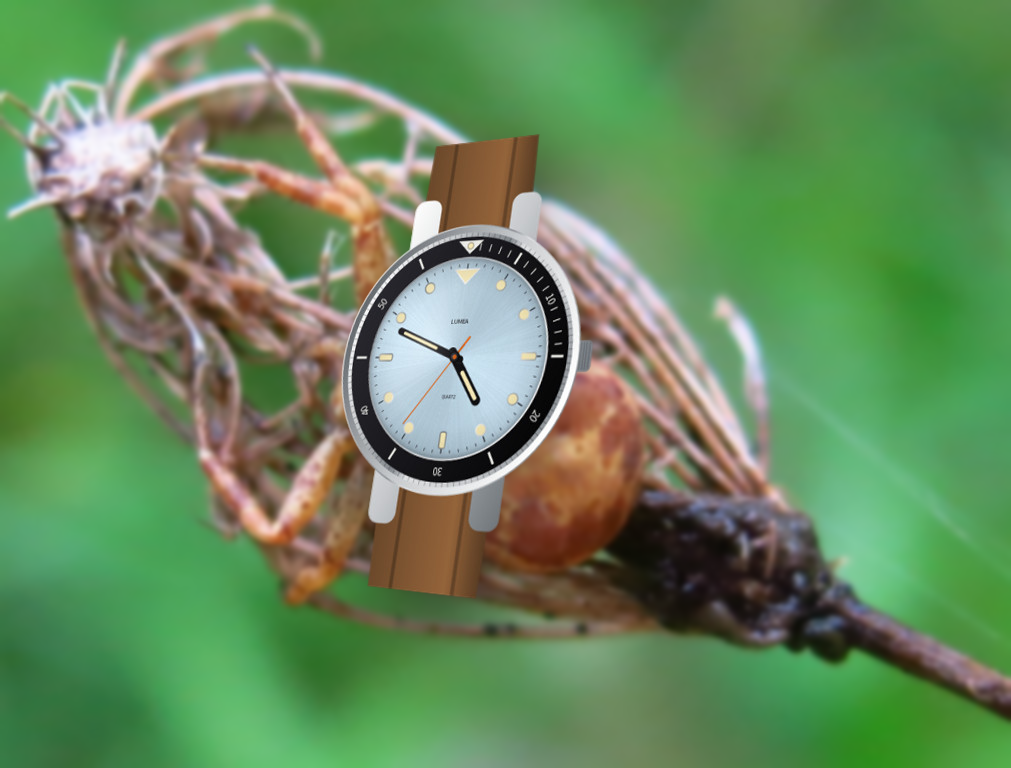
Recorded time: 4:48:36
